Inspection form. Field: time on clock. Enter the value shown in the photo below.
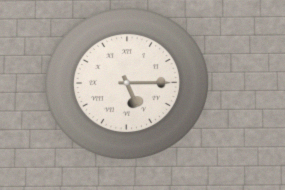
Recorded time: 5:15
